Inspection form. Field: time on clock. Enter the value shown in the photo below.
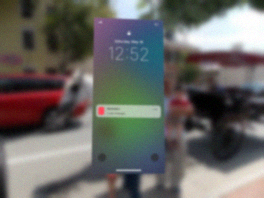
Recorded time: 12:52
